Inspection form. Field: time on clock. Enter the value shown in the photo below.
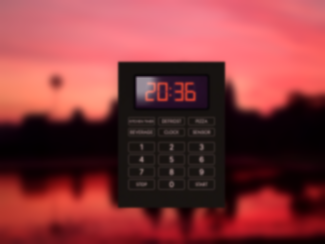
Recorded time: 20:36
